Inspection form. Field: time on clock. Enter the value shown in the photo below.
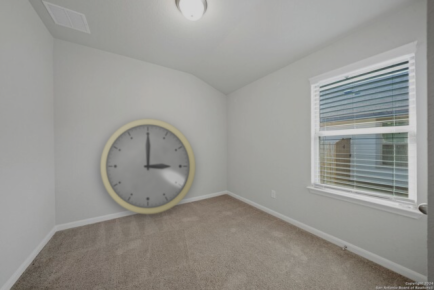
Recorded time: 3:00
